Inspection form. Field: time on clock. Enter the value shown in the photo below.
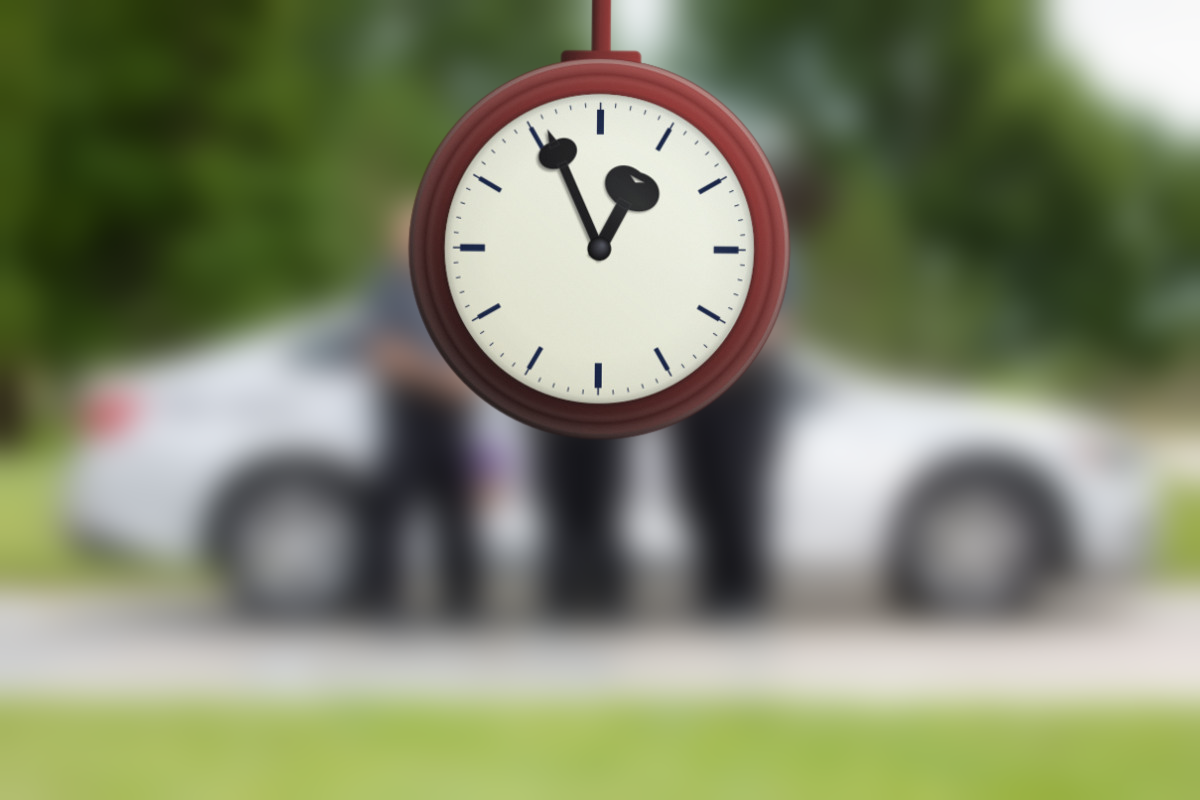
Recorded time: 12:56
